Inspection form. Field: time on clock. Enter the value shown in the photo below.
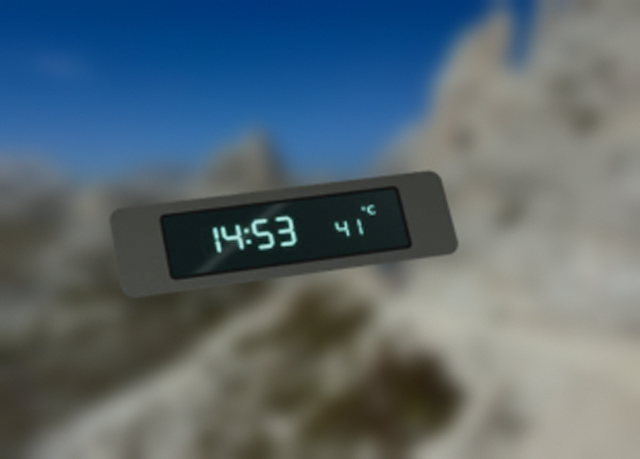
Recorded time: 14:53
